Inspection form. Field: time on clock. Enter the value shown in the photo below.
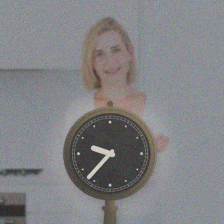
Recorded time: 9:37
